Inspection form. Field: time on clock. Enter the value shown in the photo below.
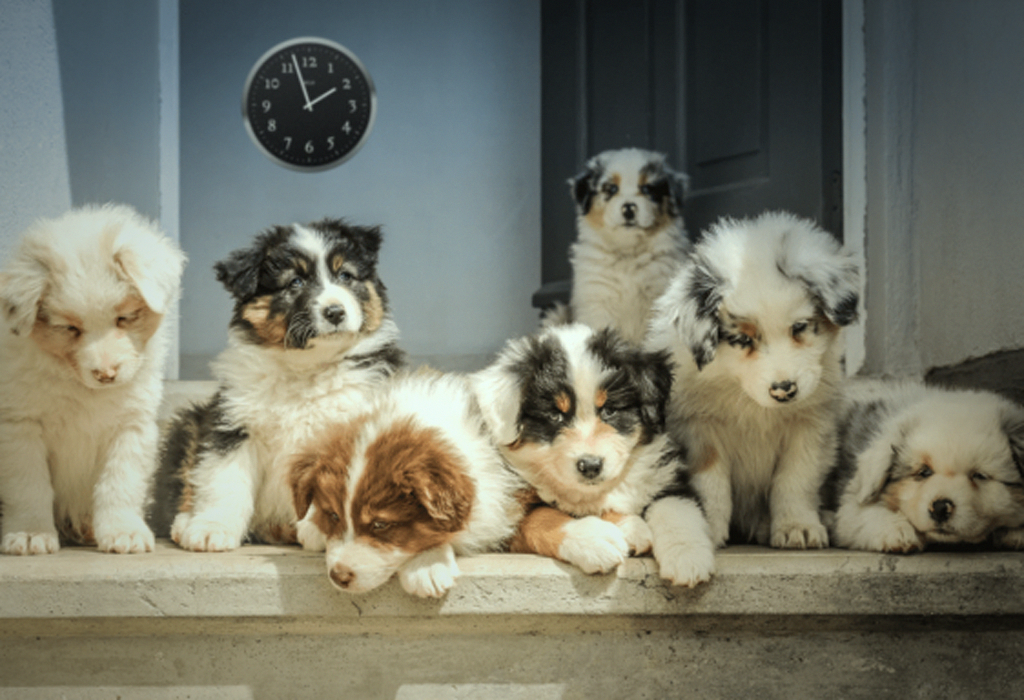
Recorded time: 1:57
